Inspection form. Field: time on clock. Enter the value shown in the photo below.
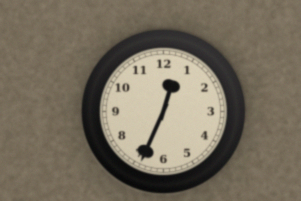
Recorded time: 12:34
